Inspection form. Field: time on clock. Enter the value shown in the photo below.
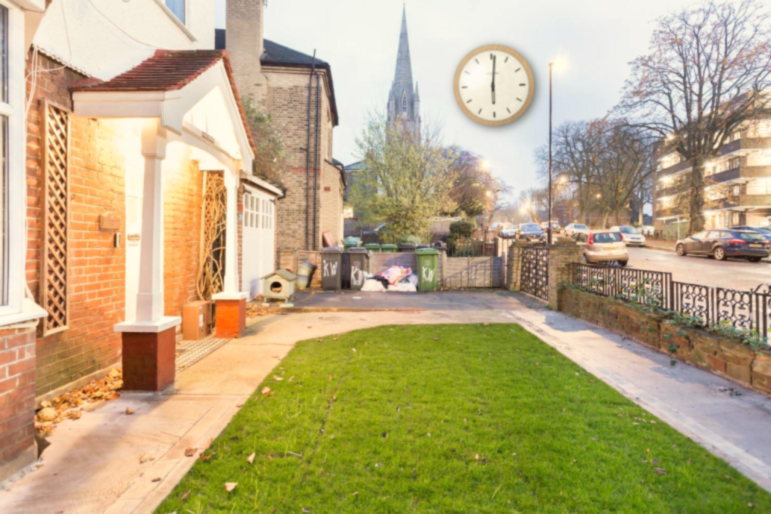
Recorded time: 6:01
